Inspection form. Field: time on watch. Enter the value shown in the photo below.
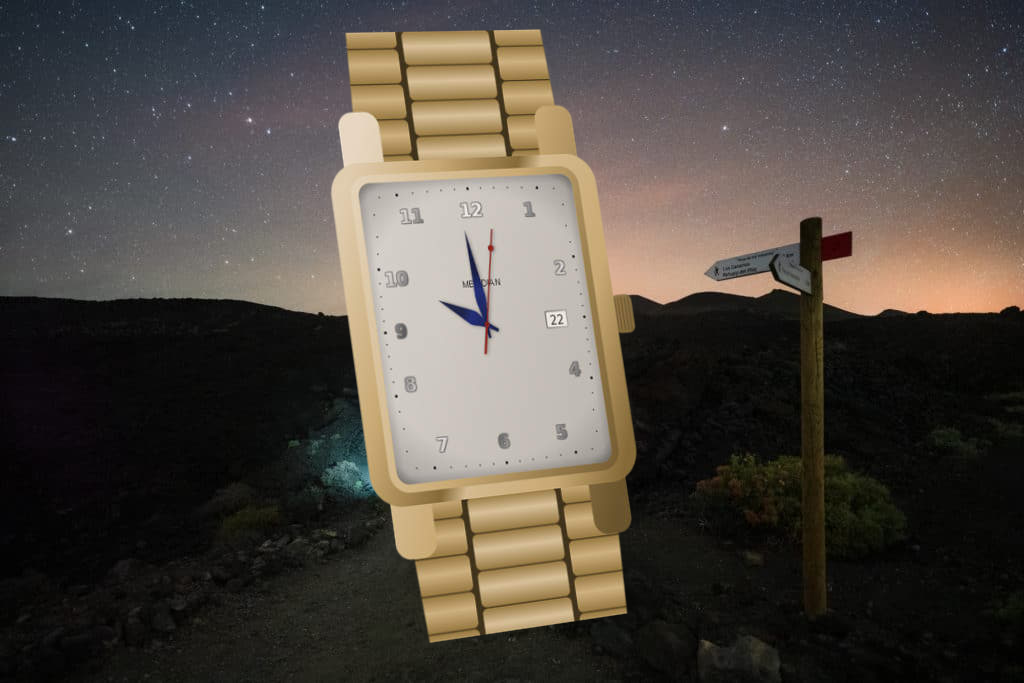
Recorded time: 9:59:02
